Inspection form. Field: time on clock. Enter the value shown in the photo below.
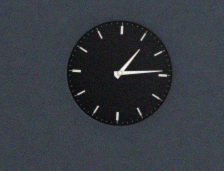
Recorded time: 1:14
